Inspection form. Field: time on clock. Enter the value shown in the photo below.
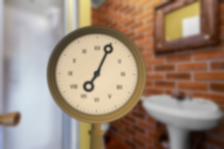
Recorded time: 7:04
